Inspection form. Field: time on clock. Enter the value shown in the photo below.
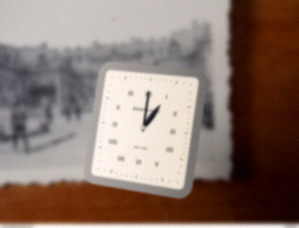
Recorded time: 1:00
